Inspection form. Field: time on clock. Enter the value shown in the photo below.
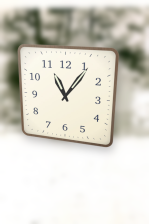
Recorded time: 11:06
